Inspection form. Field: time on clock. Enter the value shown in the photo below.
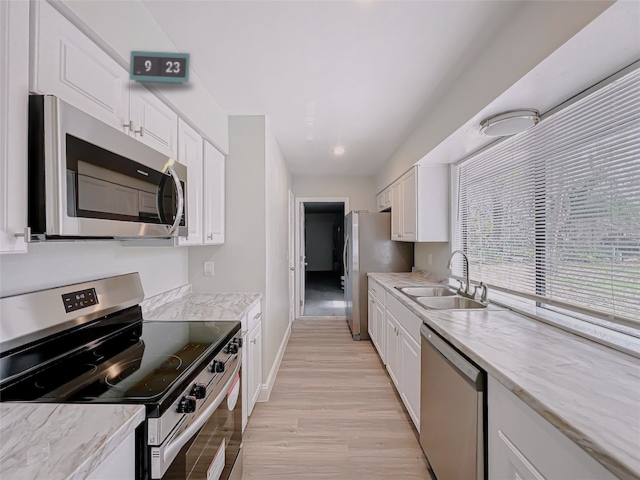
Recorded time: 9:23
